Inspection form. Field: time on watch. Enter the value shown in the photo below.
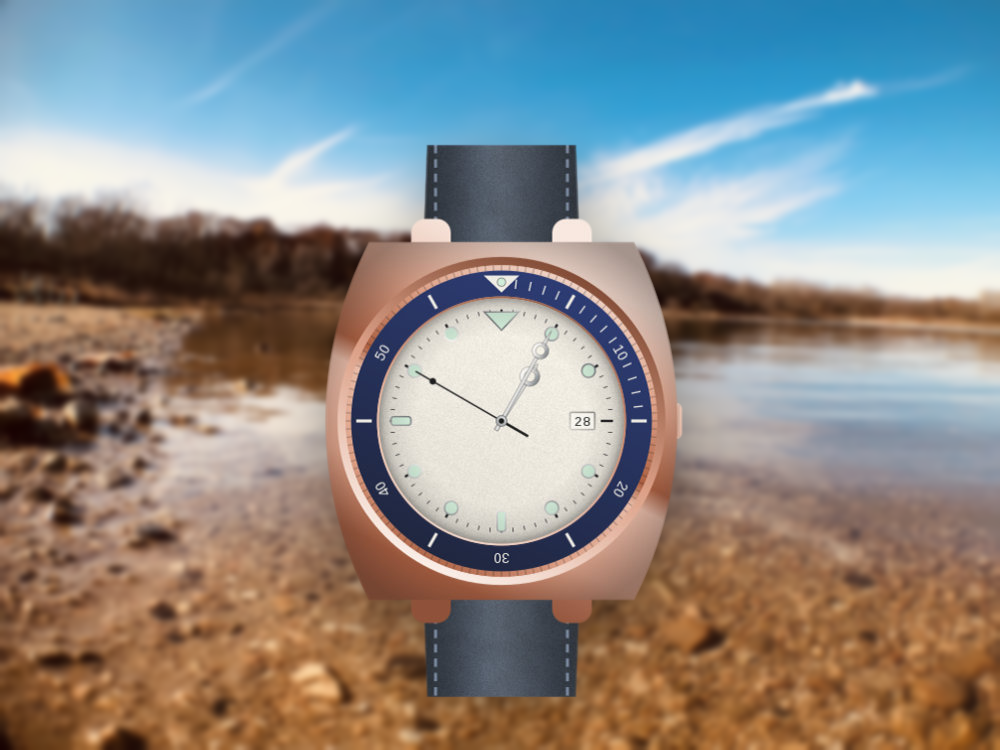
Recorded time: 1:04:50
